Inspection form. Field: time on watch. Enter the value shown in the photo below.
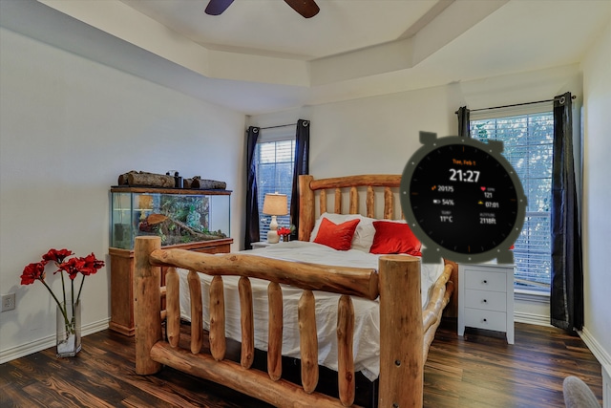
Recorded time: 21:27
